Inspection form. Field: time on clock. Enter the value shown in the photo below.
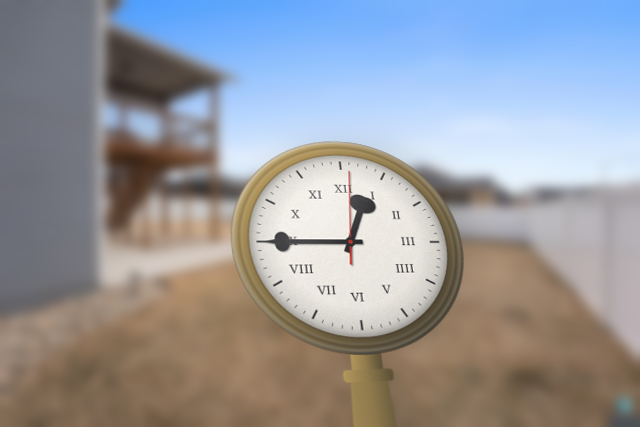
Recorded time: 12:45:01
